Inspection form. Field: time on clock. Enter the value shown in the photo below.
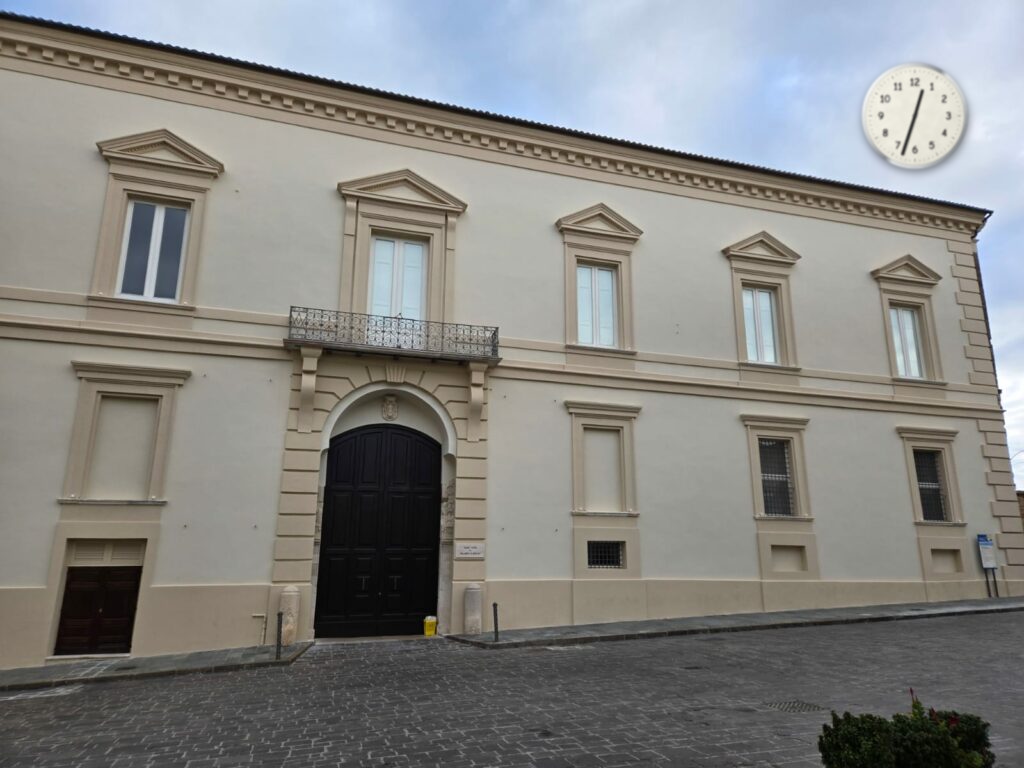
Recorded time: 12:33
